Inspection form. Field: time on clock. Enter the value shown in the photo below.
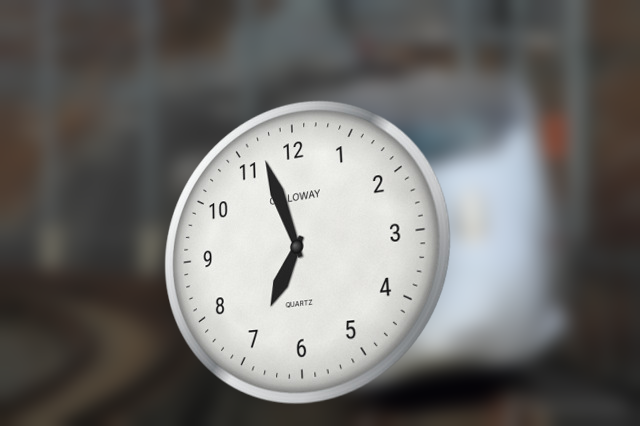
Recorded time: 6:57
